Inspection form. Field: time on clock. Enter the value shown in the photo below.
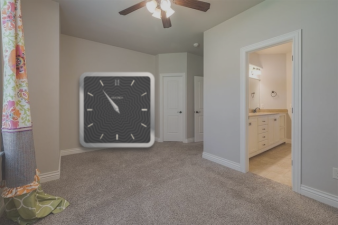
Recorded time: 10:54
